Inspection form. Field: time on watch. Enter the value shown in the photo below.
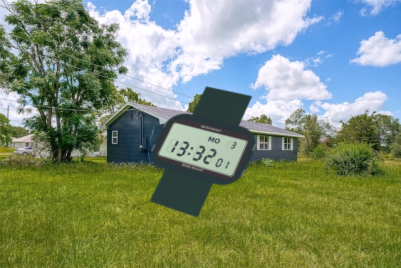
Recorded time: 13:32:01
